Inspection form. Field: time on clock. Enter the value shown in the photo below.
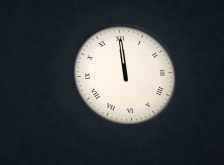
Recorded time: 12:00
